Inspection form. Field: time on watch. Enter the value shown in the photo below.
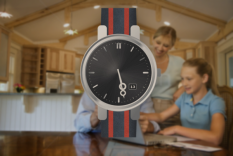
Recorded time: 5:28
